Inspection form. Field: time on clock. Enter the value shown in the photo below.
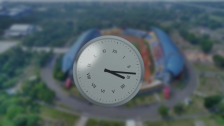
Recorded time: 3:13
